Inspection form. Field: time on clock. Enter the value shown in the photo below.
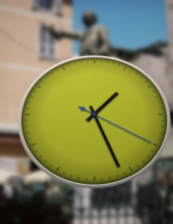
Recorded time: 1:26:20
